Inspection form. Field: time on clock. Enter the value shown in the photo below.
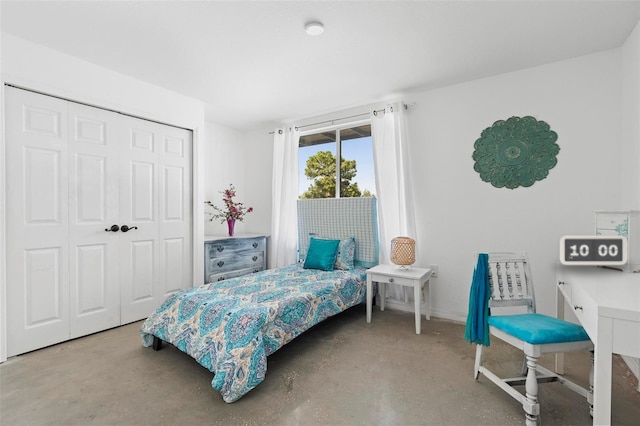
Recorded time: 10:00
